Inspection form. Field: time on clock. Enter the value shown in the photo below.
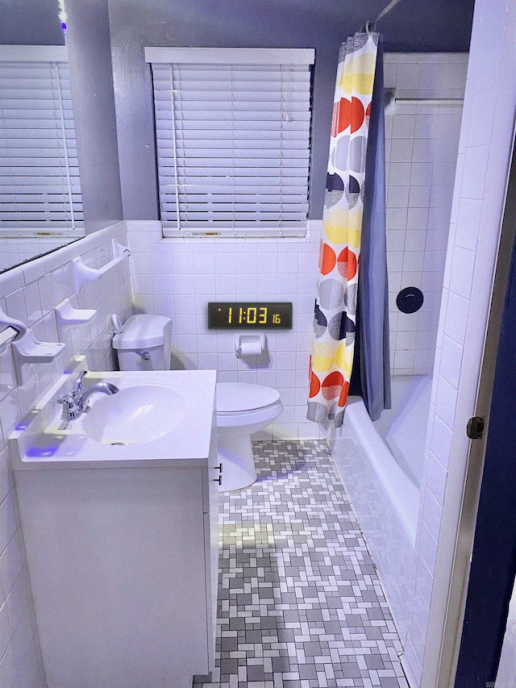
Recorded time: 11:03:16
